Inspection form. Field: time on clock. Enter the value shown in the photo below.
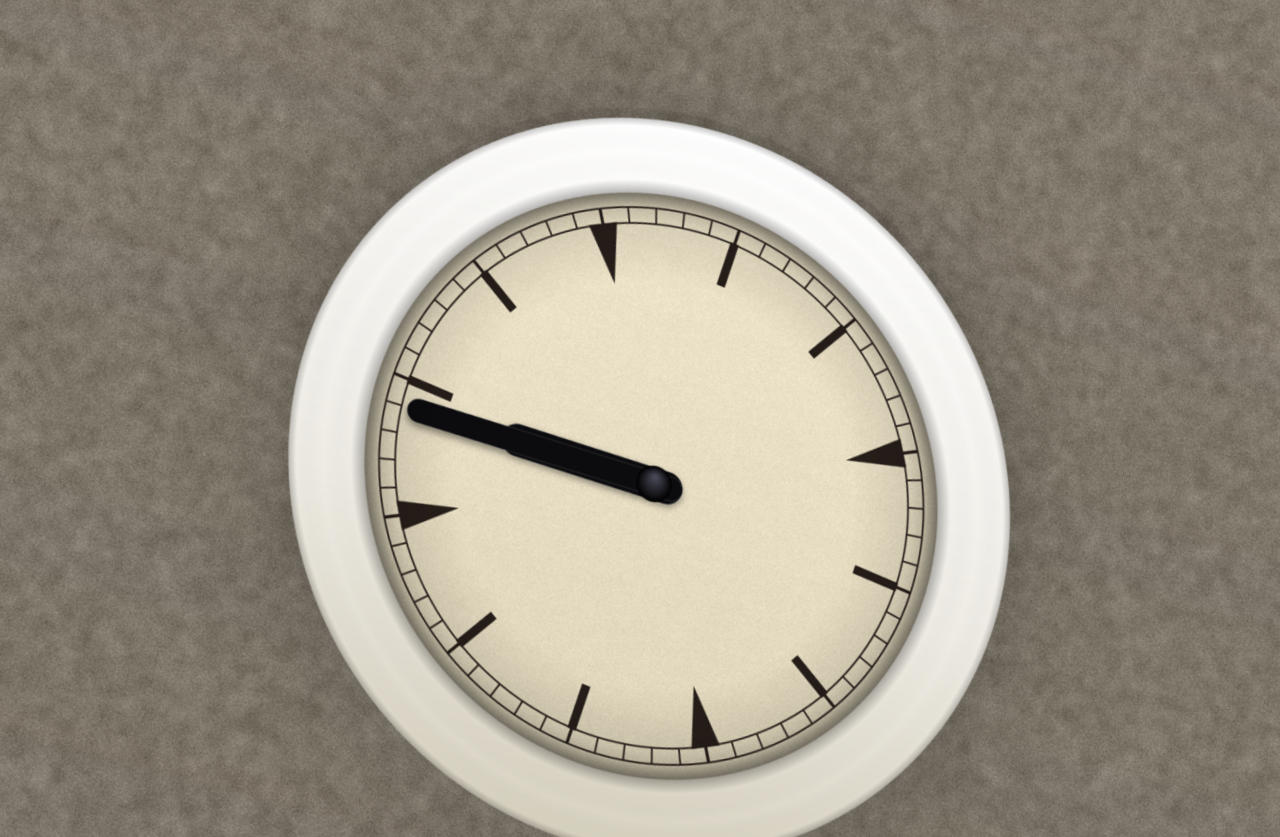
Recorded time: 9:49
